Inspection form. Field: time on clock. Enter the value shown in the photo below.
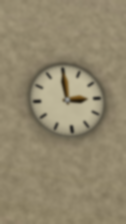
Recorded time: 3:00
